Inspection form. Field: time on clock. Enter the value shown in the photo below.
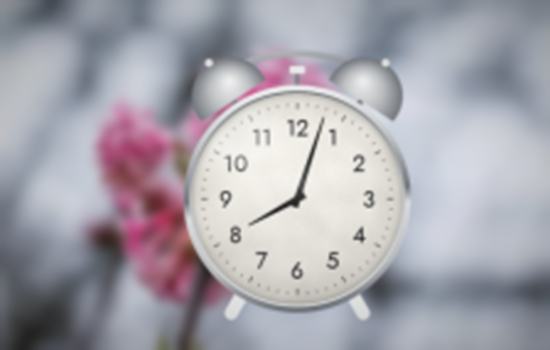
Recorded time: 8:03
